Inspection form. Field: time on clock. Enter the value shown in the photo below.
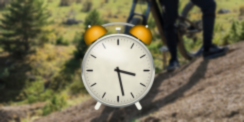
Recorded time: 3:28
